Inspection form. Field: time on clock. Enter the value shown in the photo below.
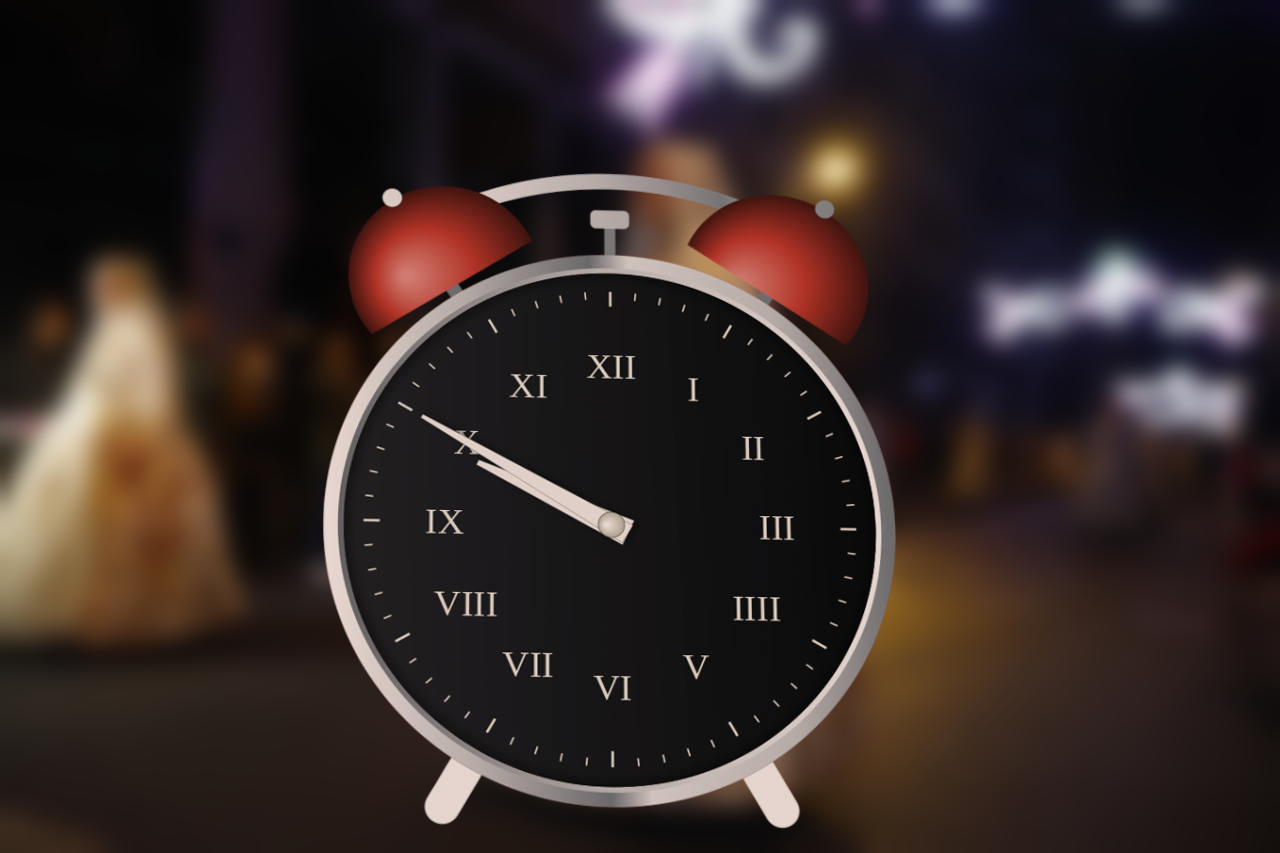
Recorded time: 9:50
